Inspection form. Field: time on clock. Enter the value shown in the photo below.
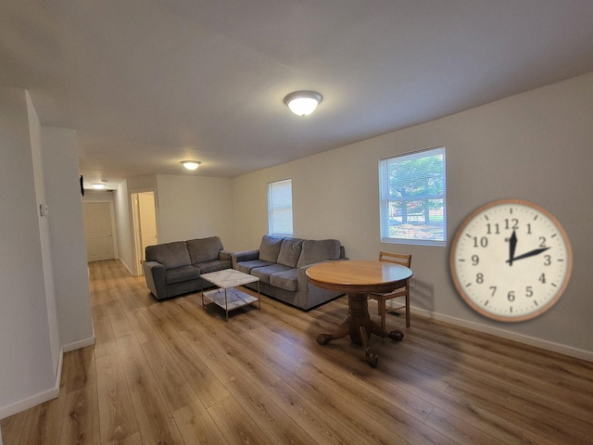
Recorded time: 12:12
